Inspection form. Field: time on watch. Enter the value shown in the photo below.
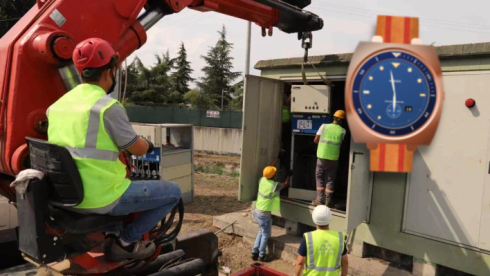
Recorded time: 5:58
